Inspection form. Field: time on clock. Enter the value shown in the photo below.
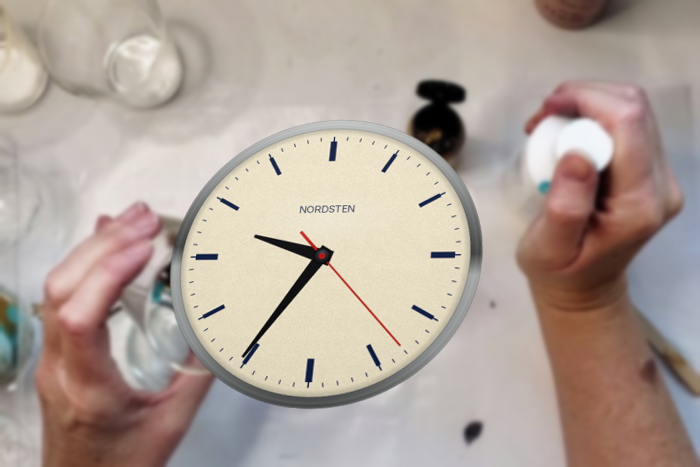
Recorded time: 9:35:23
